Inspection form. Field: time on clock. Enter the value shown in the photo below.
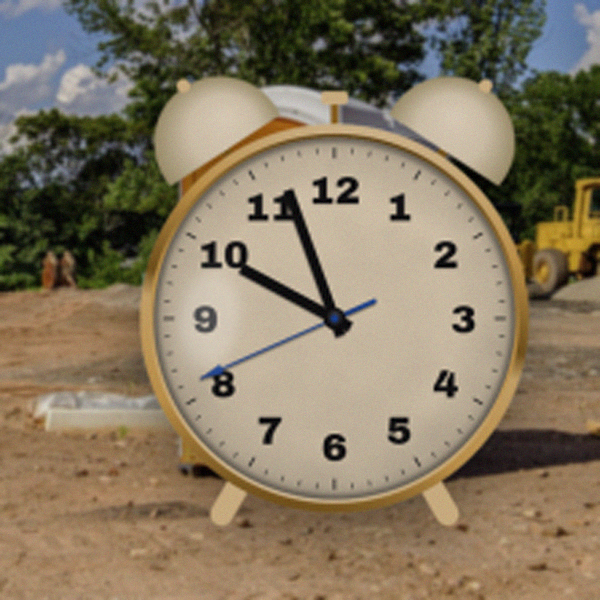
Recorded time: 9:56:41
